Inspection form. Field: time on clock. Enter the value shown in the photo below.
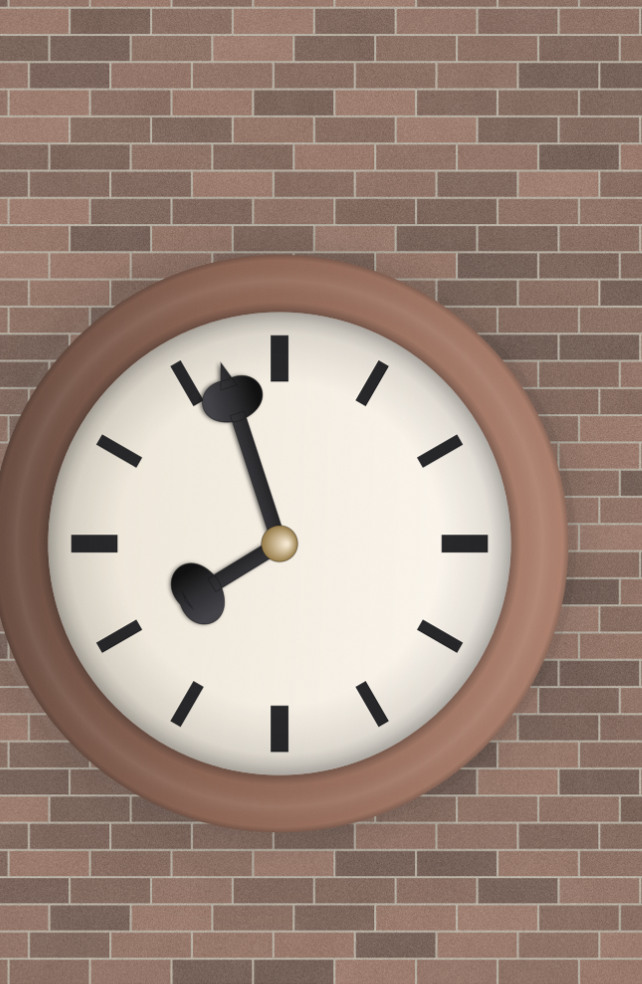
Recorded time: 7:57
